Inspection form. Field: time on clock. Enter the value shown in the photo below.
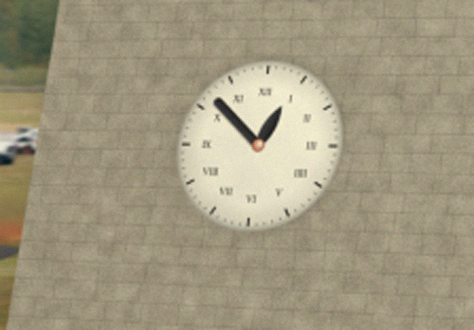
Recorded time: 12:52
